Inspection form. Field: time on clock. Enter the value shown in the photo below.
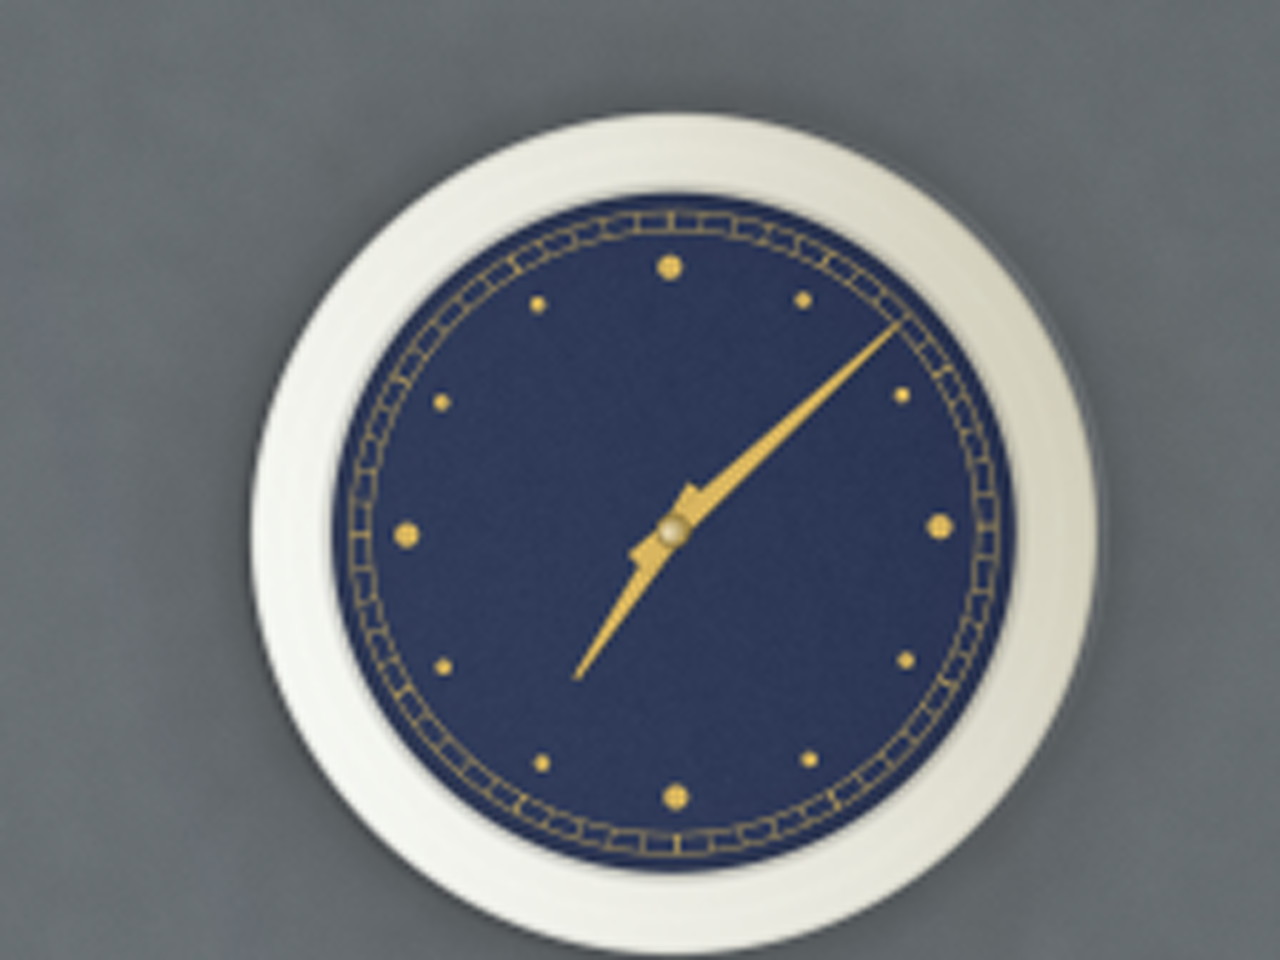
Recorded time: 7:08
